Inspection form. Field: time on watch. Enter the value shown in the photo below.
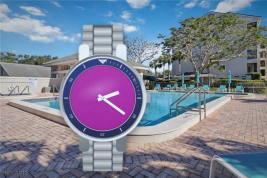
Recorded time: 2:21
